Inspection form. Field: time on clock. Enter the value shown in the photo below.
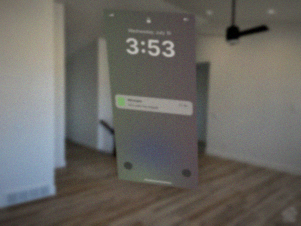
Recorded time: 3:53
